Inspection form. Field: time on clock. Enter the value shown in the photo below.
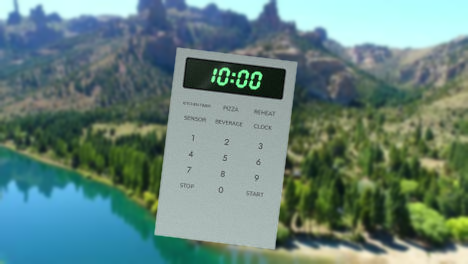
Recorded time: 10:00
